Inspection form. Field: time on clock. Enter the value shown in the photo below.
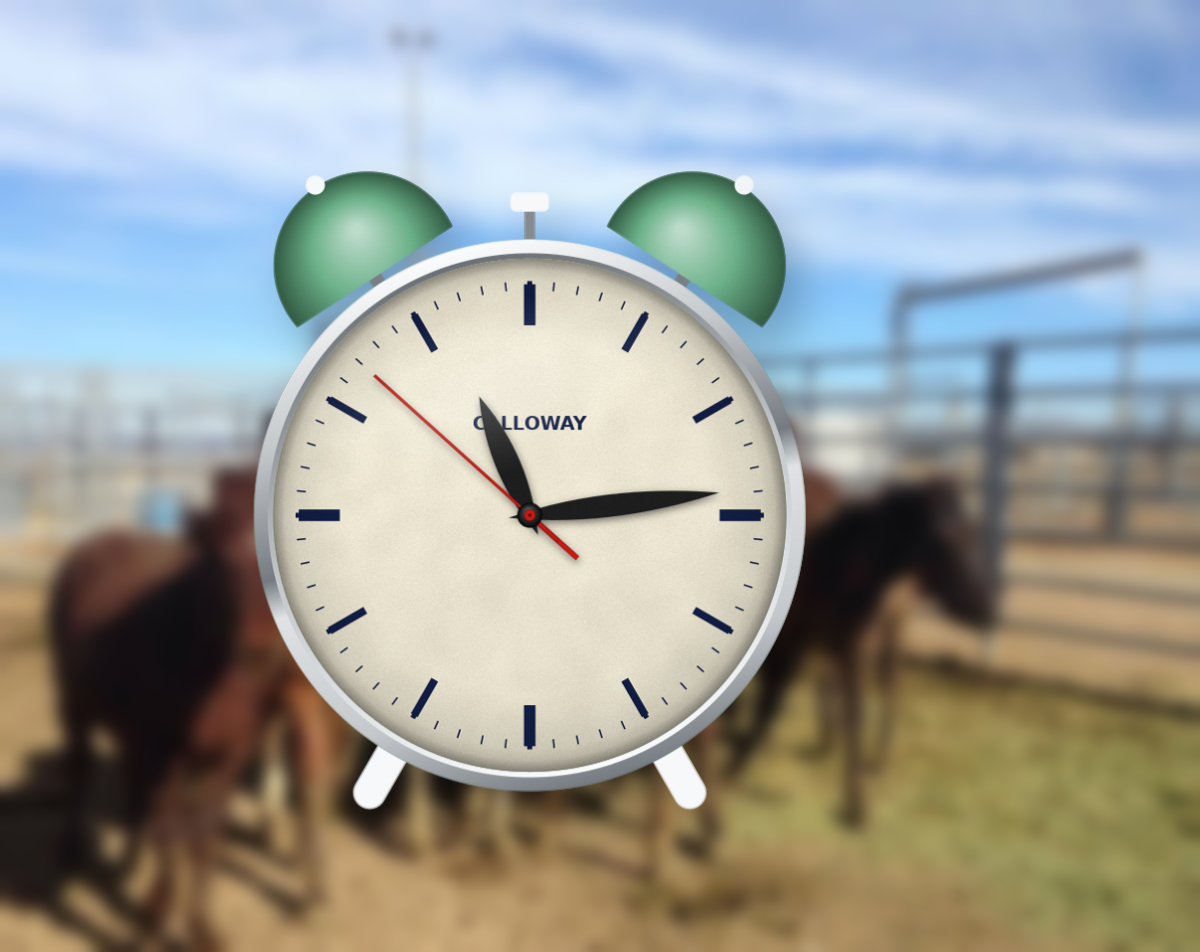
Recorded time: 11:13:52
